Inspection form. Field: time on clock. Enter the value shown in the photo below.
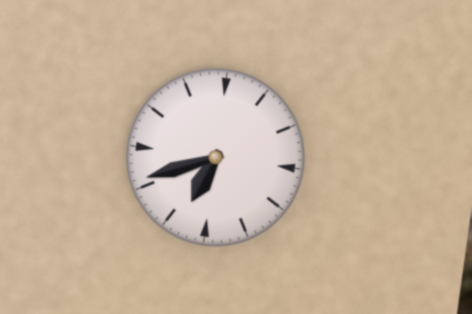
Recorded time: 6:41
